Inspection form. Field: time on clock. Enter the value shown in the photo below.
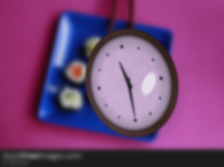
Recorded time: 11:30
